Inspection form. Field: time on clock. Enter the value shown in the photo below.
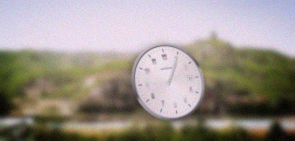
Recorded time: 1:05
